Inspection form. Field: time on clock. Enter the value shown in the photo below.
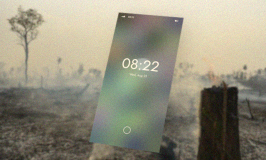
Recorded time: 8:22
